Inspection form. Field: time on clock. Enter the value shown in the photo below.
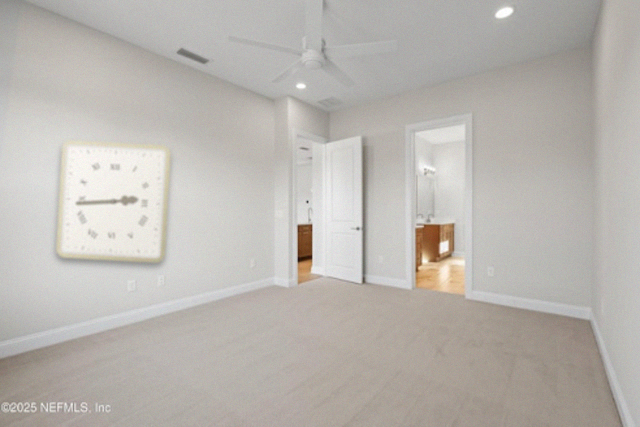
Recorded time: 2:44
